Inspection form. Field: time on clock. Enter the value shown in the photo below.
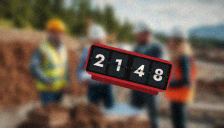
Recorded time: 21:48
